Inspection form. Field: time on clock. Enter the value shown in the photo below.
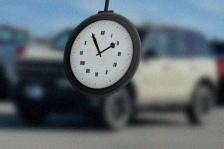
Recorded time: 1:55
